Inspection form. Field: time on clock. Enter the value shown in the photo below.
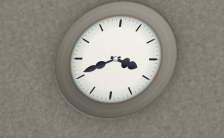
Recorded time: 3:41
